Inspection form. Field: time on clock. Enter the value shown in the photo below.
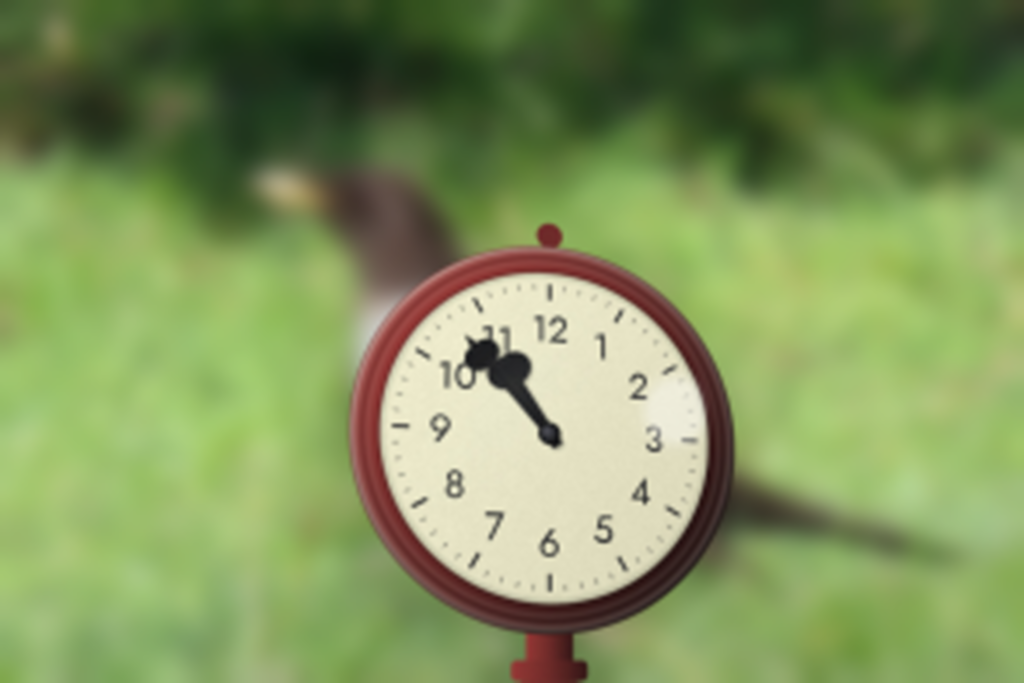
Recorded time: 10:53
